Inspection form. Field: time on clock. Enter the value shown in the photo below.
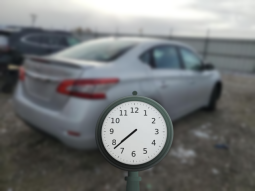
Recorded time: 7:38
